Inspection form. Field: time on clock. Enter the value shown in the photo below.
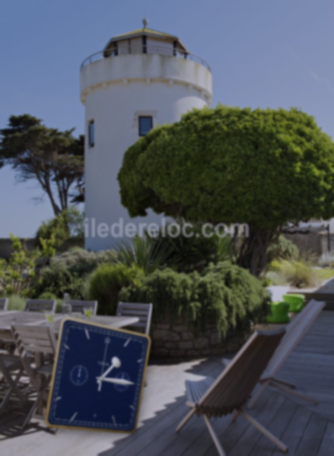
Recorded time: 1:15
